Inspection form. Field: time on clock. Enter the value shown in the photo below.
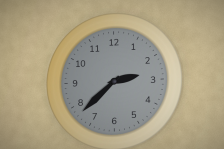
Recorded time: 2:38
